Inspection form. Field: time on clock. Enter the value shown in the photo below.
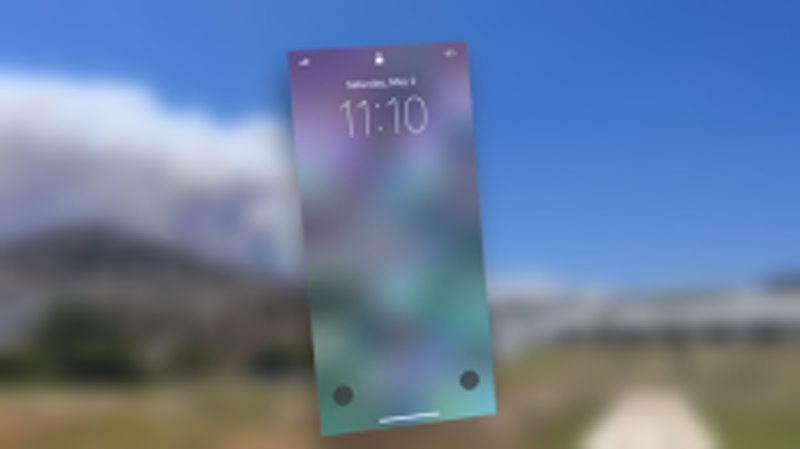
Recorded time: 11:10
